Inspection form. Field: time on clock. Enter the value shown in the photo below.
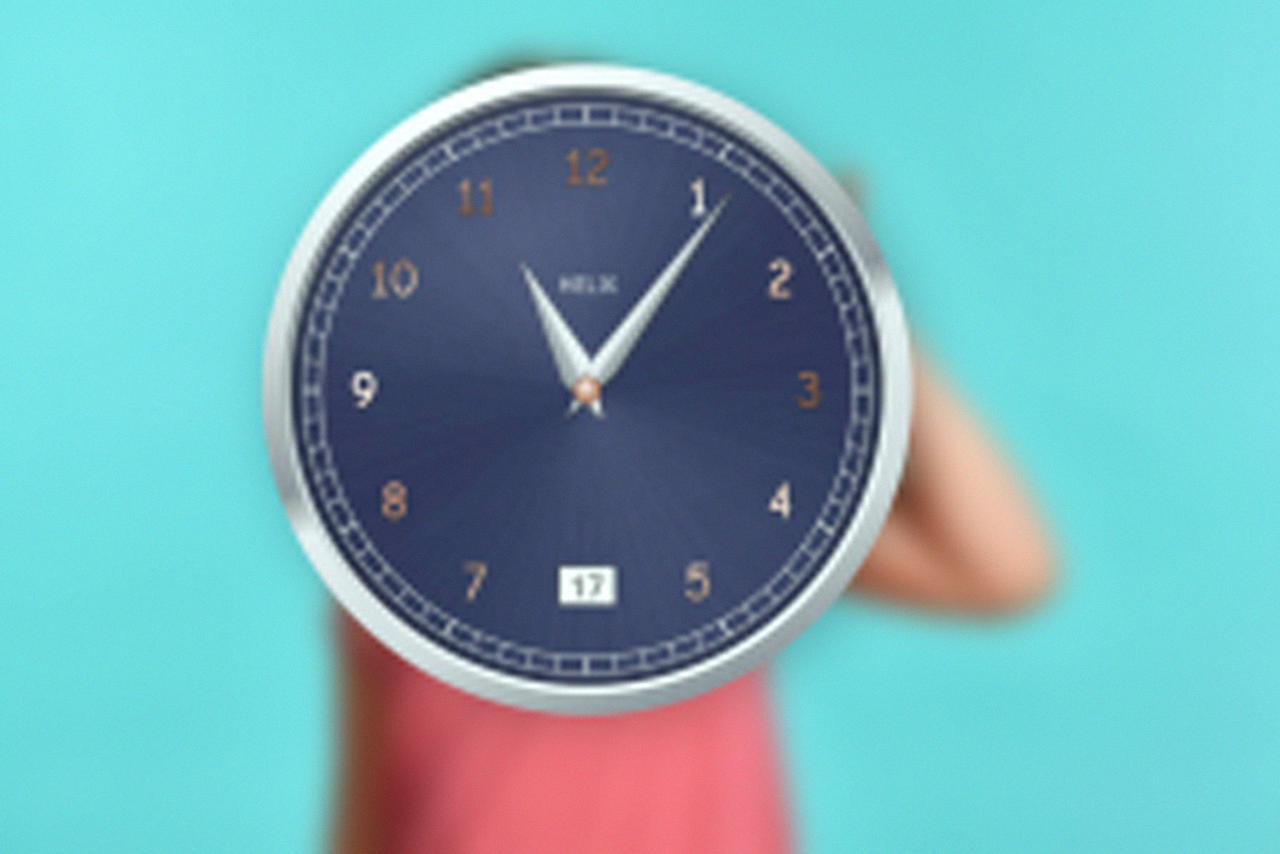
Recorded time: 11:06
